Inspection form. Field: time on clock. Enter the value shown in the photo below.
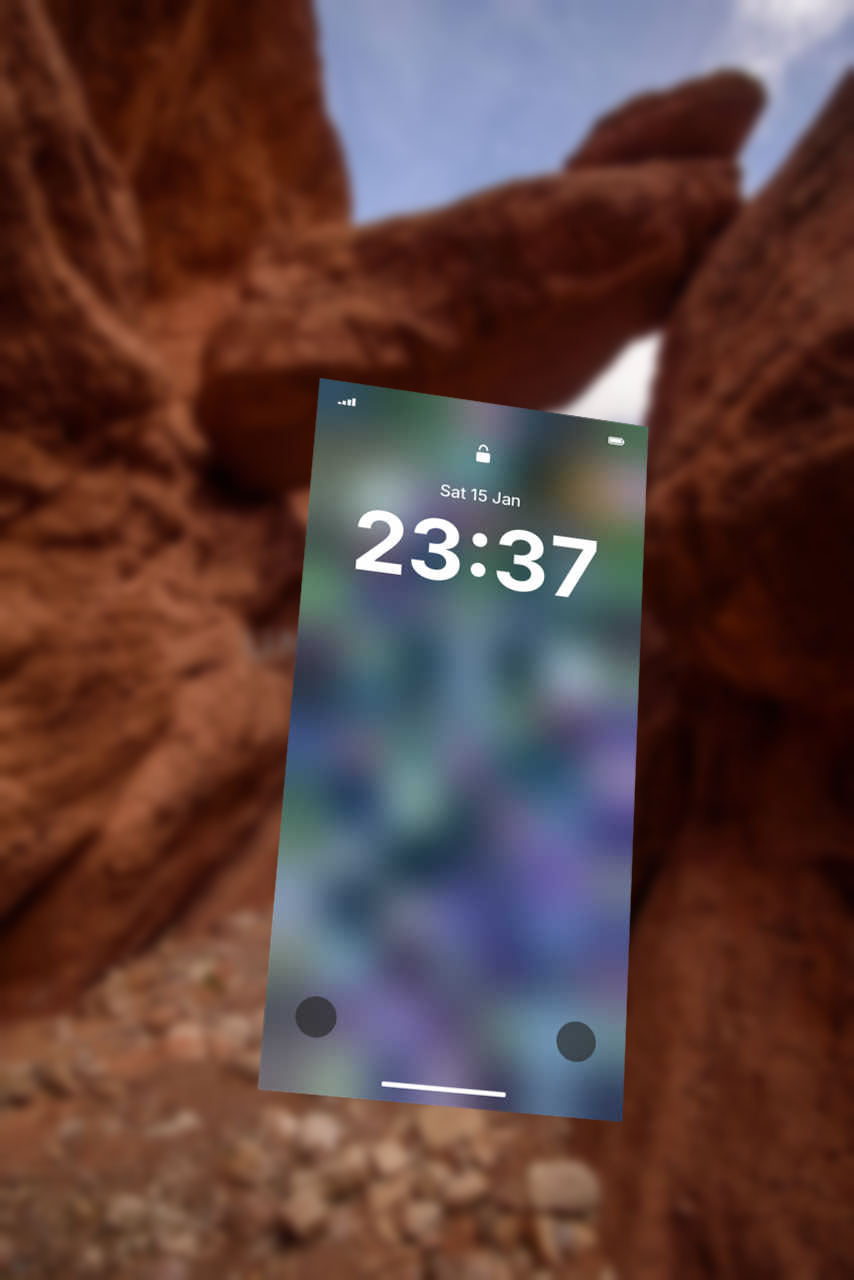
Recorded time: 23:37
